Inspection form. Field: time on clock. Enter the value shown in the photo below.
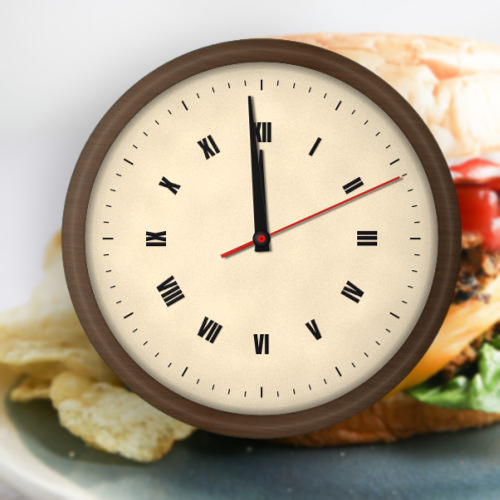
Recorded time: 11:59:11
